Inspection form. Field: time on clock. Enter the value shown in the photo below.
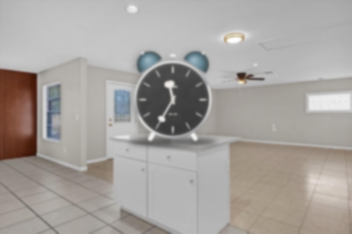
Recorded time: 11:35
